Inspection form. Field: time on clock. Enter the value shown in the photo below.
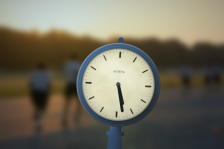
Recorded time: 5:28
